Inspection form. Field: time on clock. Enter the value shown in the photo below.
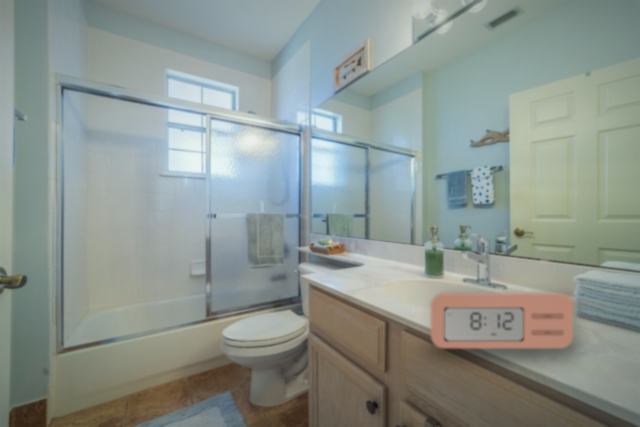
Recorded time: 8:12
